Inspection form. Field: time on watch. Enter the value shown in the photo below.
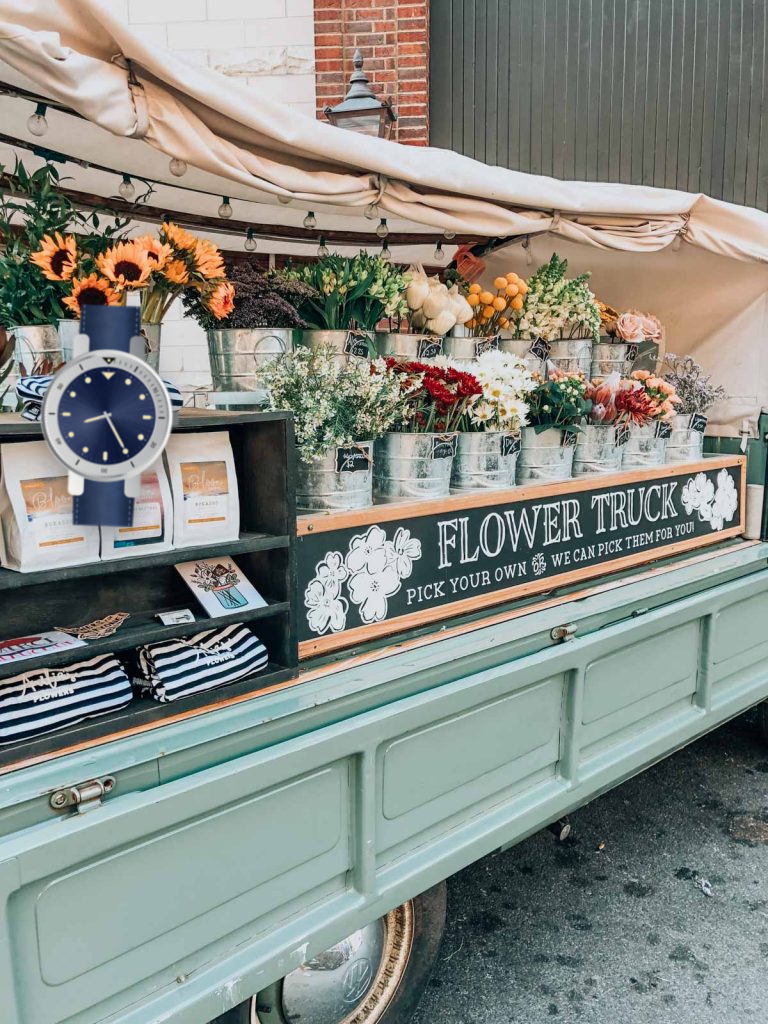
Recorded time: 8:25
